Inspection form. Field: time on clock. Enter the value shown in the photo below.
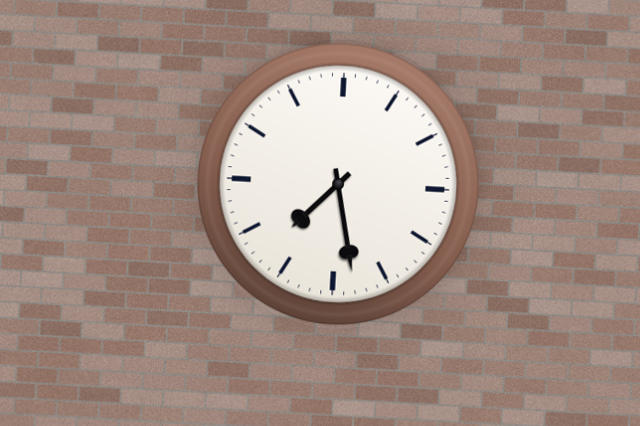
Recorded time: 7:28
